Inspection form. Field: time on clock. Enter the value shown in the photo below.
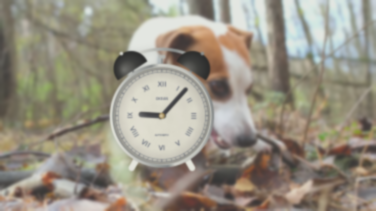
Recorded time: 9:07
